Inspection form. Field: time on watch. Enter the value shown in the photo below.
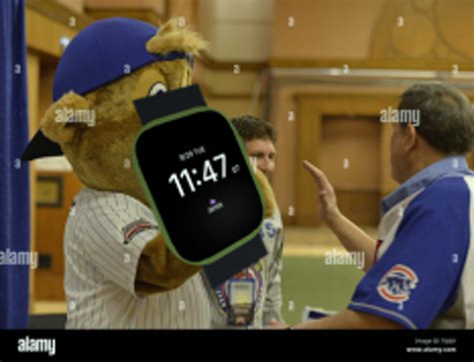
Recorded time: 11:47
